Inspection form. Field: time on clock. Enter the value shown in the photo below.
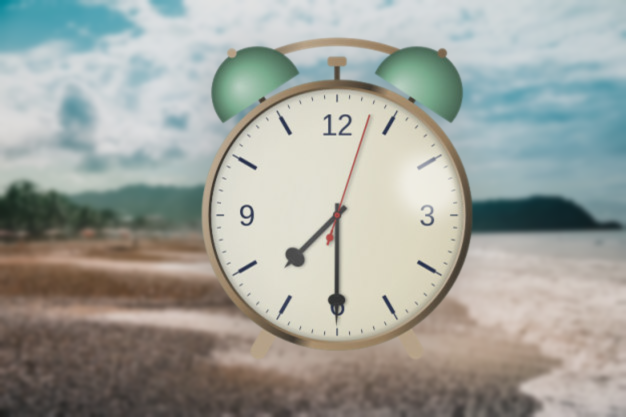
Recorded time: 7:30:03
